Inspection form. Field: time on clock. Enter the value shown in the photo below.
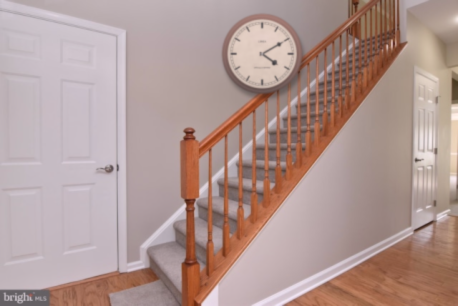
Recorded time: 4:10
